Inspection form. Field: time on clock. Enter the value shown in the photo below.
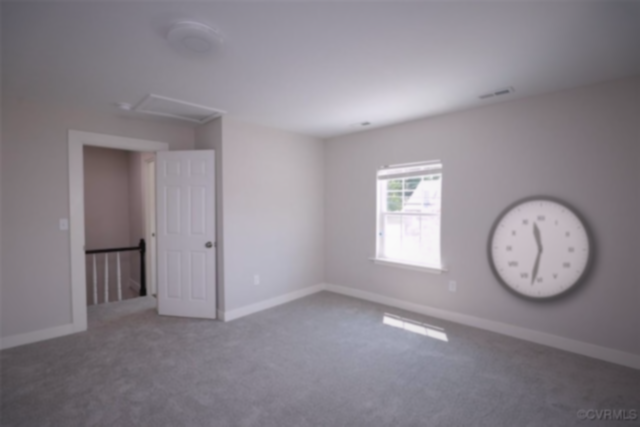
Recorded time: 11:32
